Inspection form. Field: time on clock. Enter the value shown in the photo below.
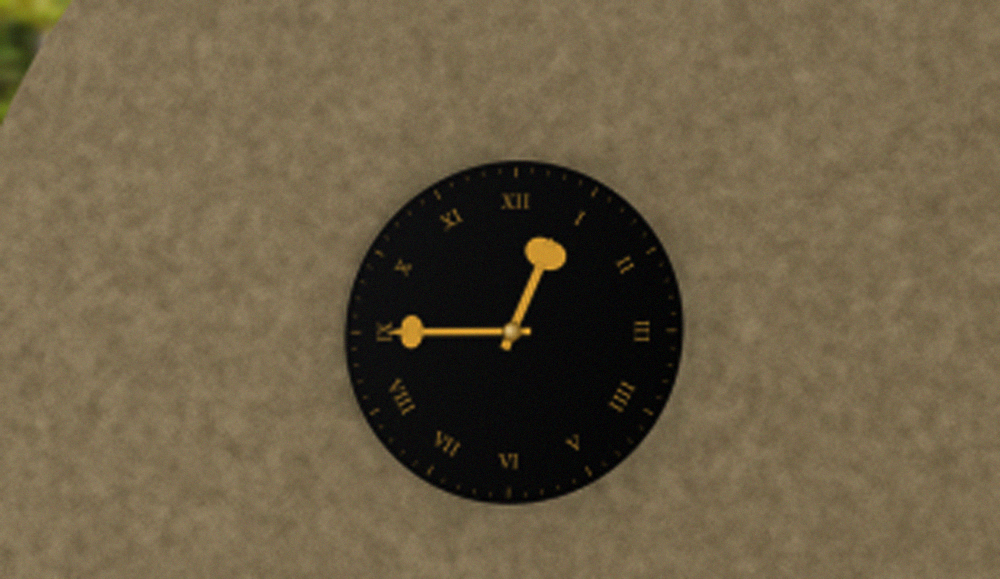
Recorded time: 12:45
